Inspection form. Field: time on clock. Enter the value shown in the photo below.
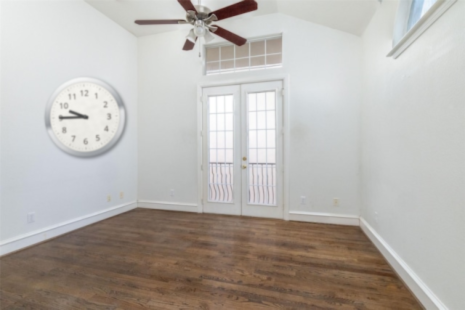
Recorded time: 9:45
